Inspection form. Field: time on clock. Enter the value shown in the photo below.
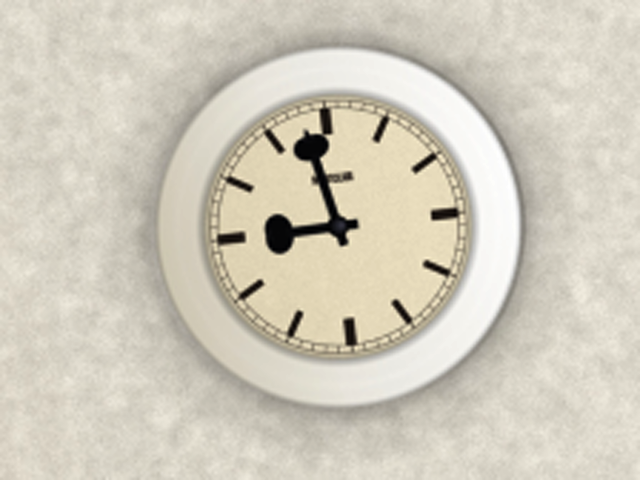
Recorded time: 8:58
